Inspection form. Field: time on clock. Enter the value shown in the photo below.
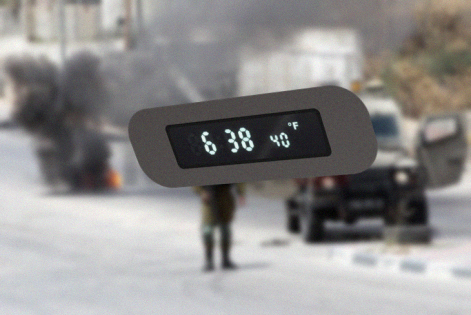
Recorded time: 6:38
